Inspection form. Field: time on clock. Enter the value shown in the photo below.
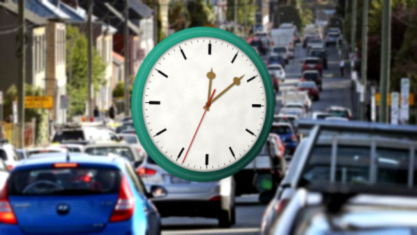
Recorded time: 12:08:34
